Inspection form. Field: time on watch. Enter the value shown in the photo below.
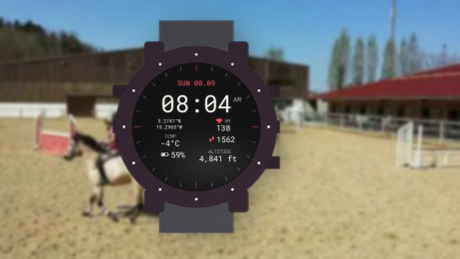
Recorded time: 8:04
